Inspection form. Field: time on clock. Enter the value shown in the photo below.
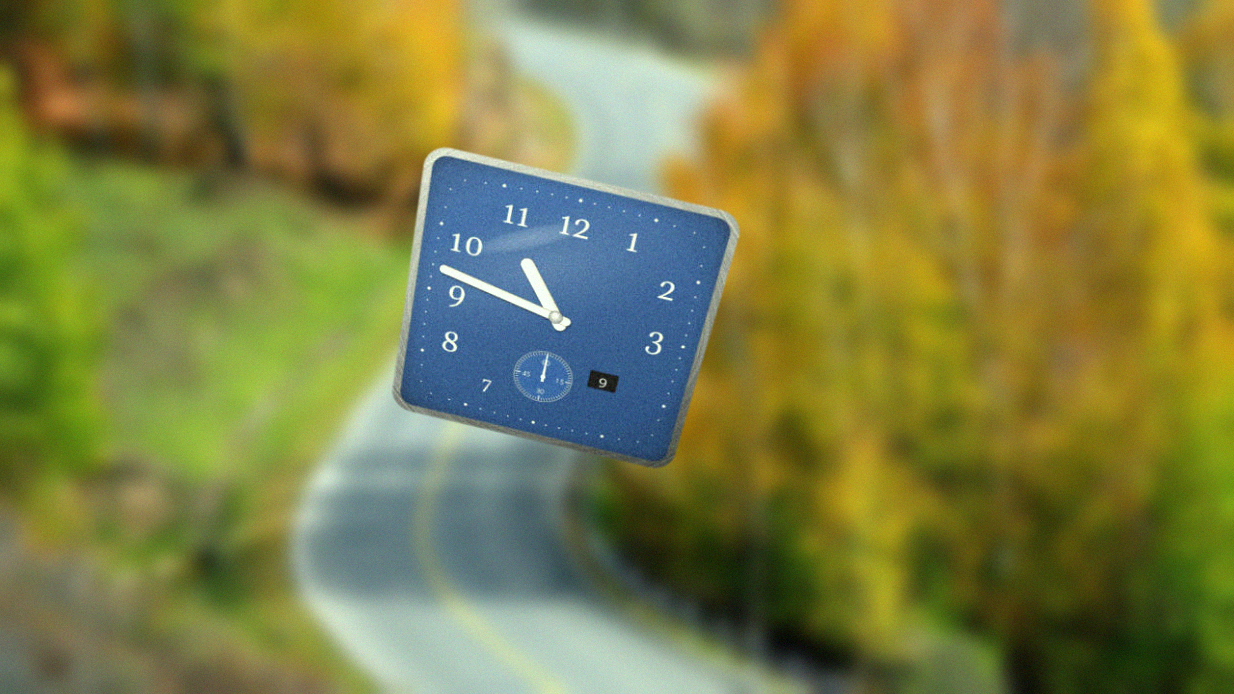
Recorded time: 10:47
